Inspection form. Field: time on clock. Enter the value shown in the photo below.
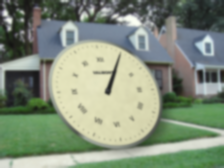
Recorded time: 1:05
